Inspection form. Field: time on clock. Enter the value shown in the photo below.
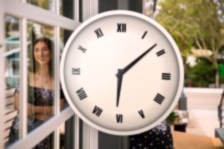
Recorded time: 6:08
